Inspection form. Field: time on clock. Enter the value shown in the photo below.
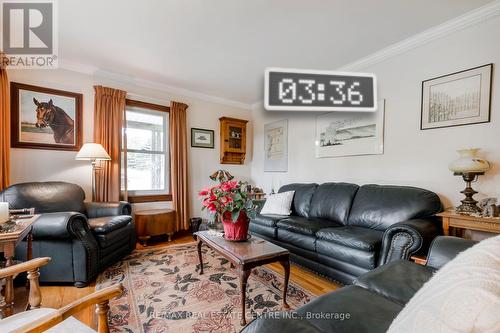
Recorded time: 3:36
